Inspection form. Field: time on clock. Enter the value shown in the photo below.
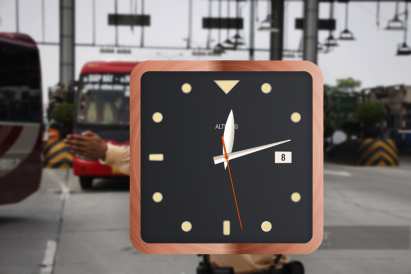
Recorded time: 12:12:28
